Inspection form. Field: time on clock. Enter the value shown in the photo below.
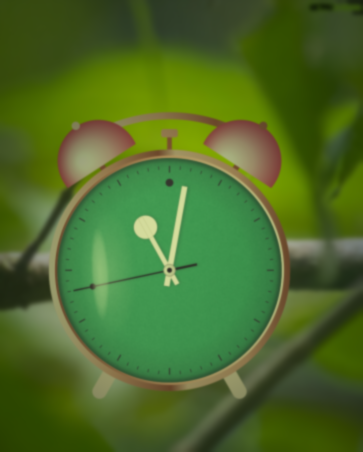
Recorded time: 11:01:43
